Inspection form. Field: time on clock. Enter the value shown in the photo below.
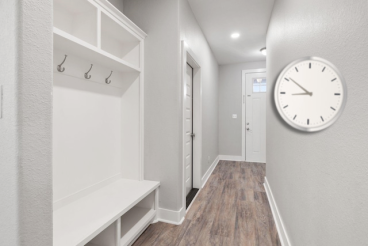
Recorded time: 8:51
